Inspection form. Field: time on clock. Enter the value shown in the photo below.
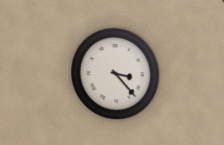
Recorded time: 3:23
